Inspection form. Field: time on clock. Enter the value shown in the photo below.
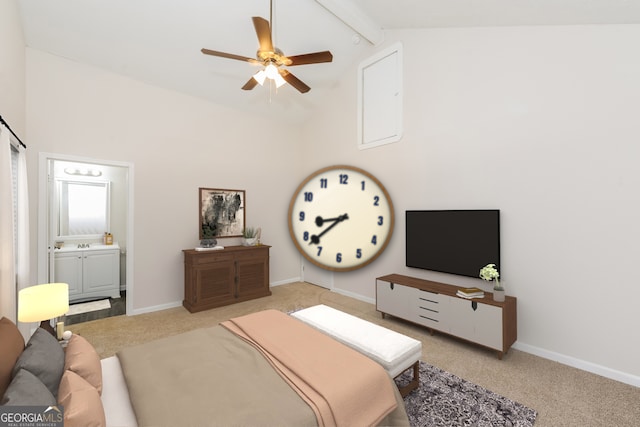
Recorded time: 8:38
